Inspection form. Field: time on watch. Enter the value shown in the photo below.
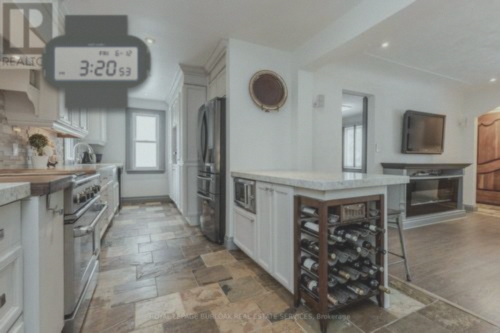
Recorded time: 3:20
